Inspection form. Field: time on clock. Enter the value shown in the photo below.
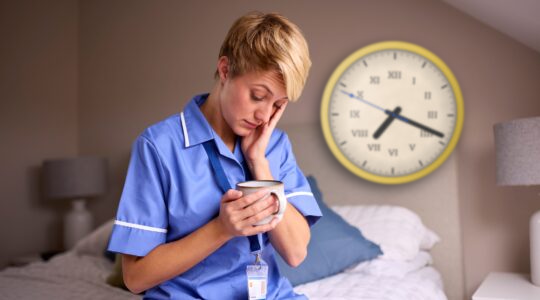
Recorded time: 7:18:49
